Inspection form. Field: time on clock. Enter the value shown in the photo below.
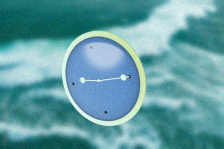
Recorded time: 9:15
